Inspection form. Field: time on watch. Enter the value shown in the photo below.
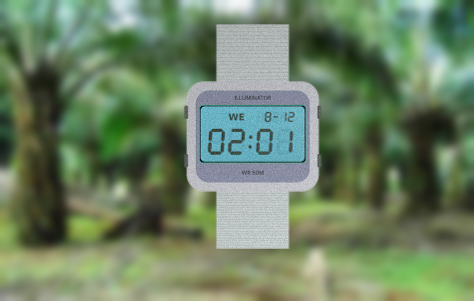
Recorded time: 2:01
